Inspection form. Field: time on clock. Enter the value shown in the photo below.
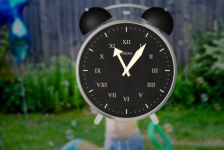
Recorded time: 11:06
